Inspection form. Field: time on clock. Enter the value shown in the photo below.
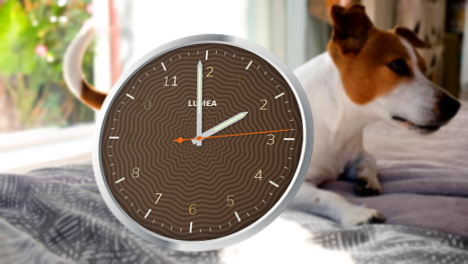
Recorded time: 1:59:14
